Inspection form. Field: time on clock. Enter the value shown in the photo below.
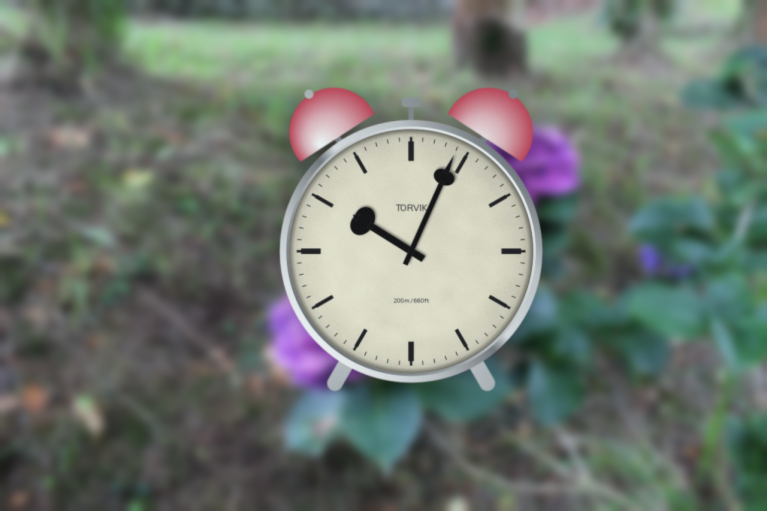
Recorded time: 10:04
